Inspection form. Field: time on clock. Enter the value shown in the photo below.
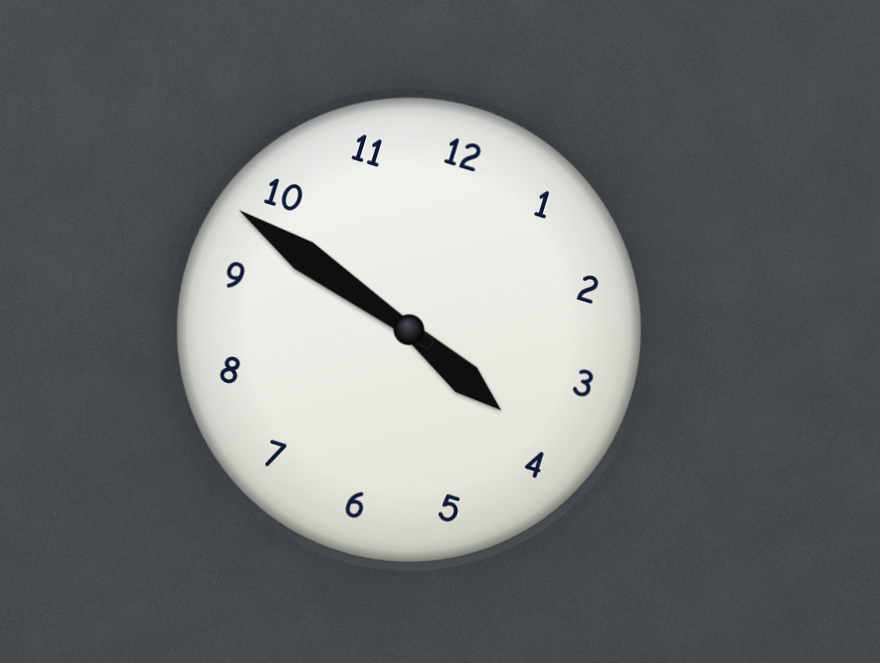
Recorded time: 3:48
